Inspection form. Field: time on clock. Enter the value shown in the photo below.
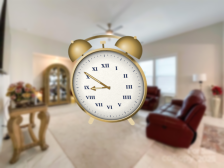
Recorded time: 8:51
